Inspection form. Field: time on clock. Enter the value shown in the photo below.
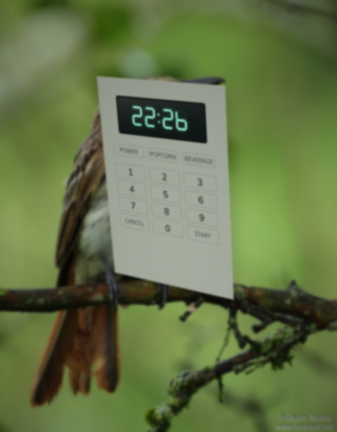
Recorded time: 22:26
